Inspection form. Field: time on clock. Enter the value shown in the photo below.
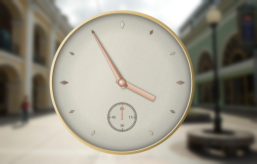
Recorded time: 3:55
